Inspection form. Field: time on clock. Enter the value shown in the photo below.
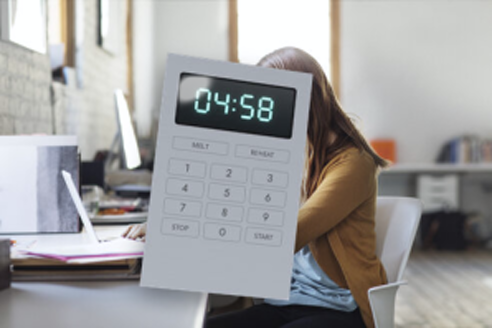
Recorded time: 4:58
